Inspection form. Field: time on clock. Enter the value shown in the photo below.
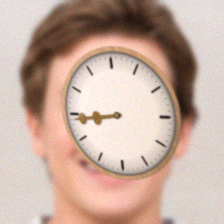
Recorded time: 8:44
